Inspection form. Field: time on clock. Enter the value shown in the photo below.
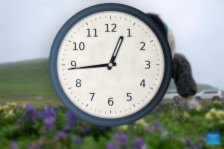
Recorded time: 12:44
